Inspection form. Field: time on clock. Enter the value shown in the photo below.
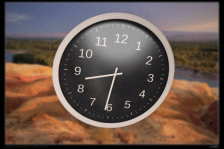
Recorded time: 8:31
